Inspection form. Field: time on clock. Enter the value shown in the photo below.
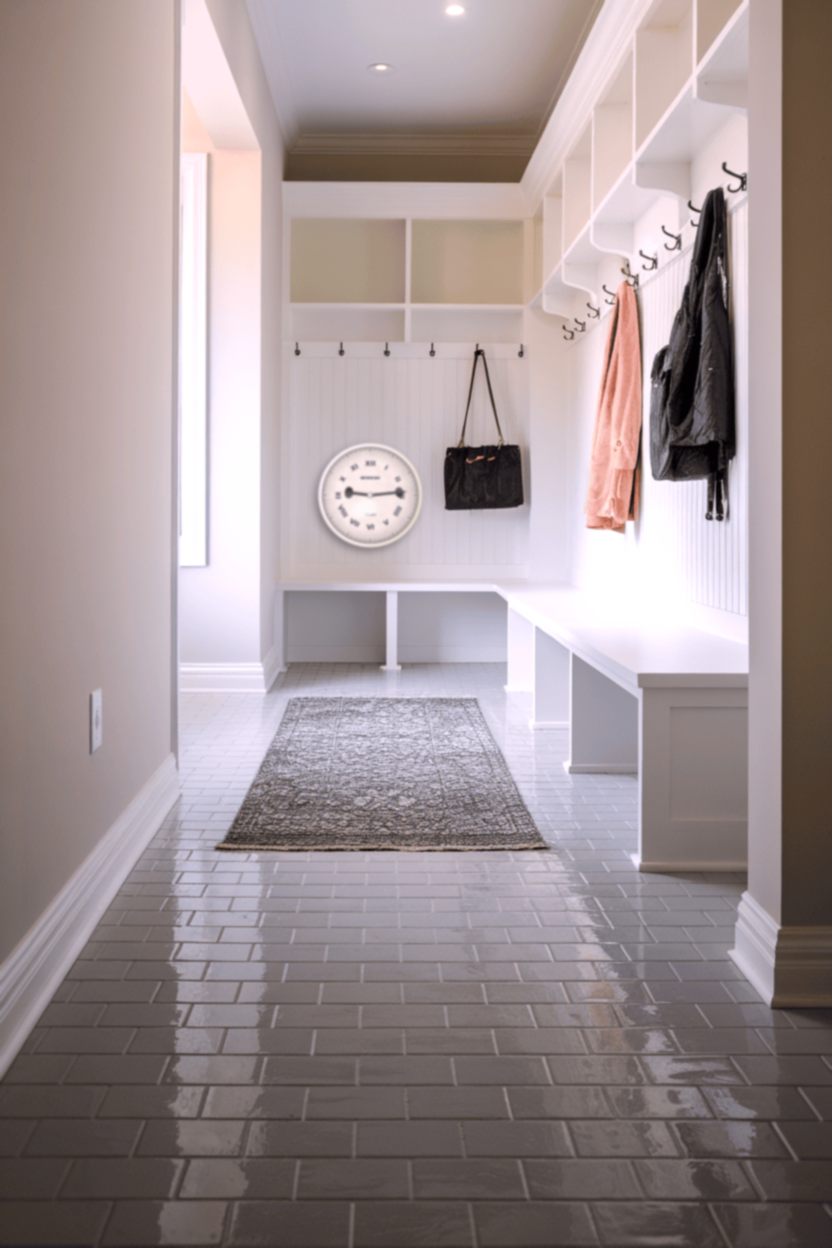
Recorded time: 9:14
